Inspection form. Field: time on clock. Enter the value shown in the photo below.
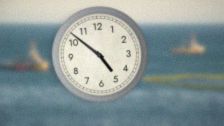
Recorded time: 4:52
